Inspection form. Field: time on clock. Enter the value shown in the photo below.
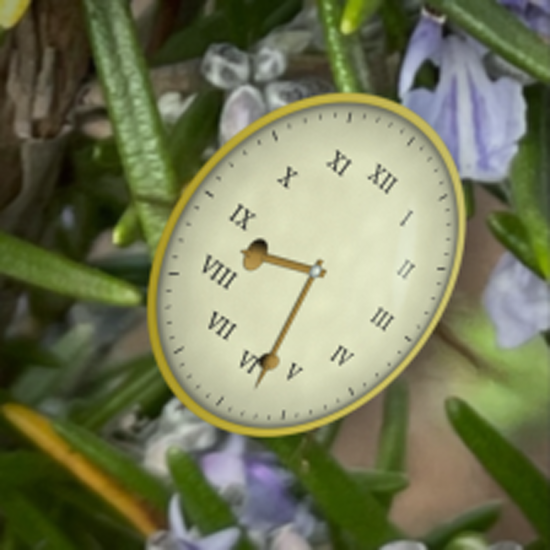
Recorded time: 8:28
